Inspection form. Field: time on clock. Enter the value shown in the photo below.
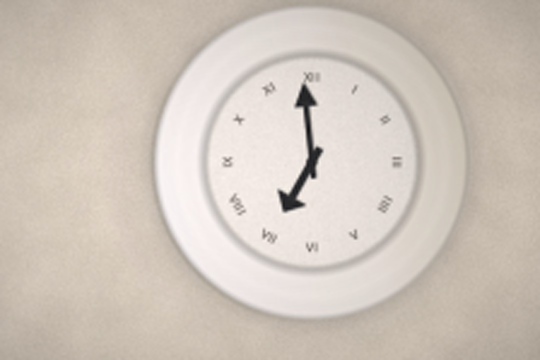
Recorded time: 6:59
